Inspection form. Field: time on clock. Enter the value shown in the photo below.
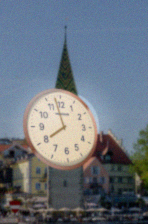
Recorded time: 7:58
